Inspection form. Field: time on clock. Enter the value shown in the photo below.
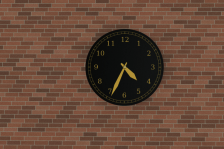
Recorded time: 4:34
